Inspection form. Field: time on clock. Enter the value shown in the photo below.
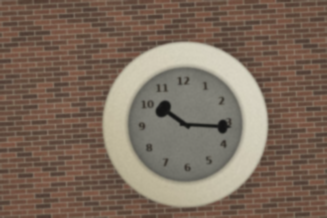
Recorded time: 10:16
